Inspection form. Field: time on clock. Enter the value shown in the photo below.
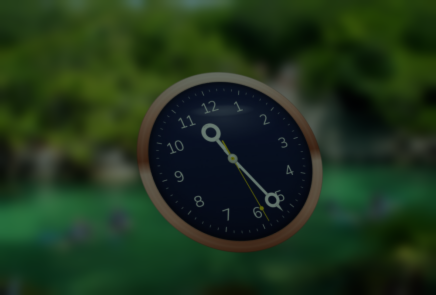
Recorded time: 11:26:29
